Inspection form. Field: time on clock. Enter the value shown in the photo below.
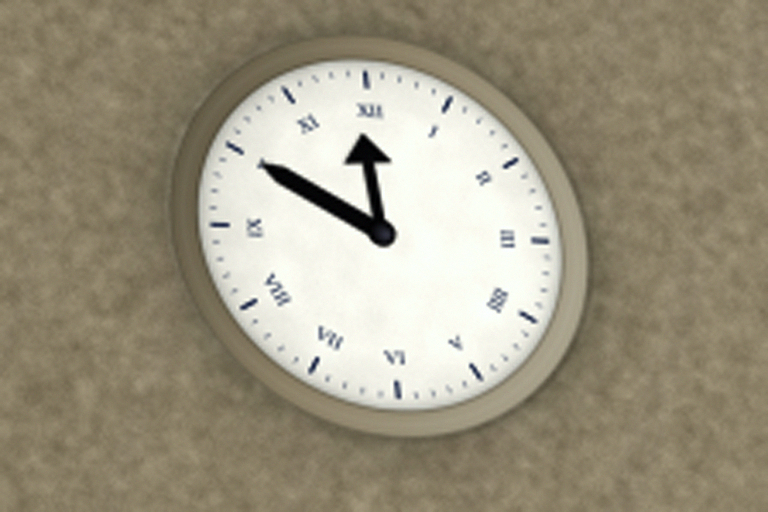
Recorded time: 11:50
